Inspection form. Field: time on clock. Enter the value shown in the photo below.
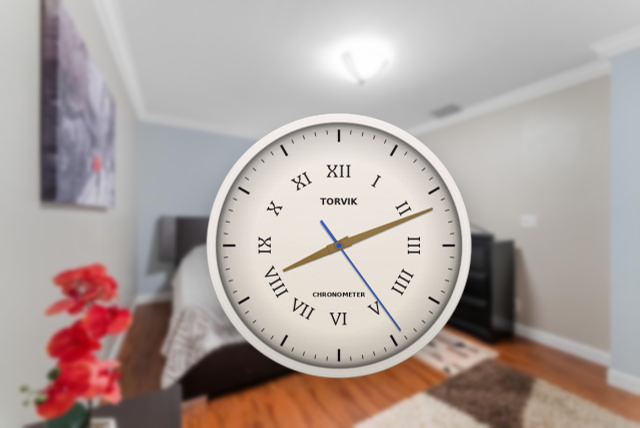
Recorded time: 8:11:24
